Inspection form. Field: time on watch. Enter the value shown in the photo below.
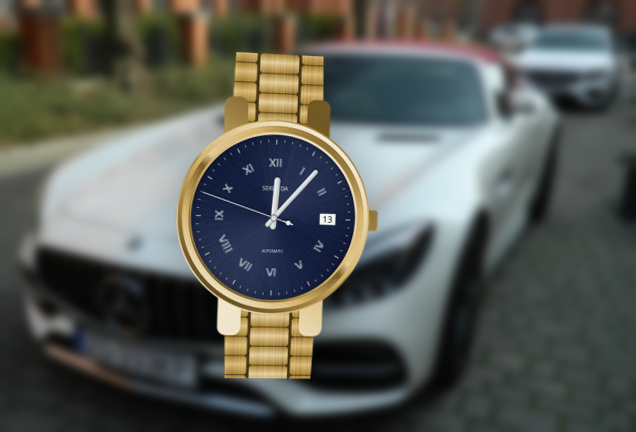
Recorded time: 12:06:48
